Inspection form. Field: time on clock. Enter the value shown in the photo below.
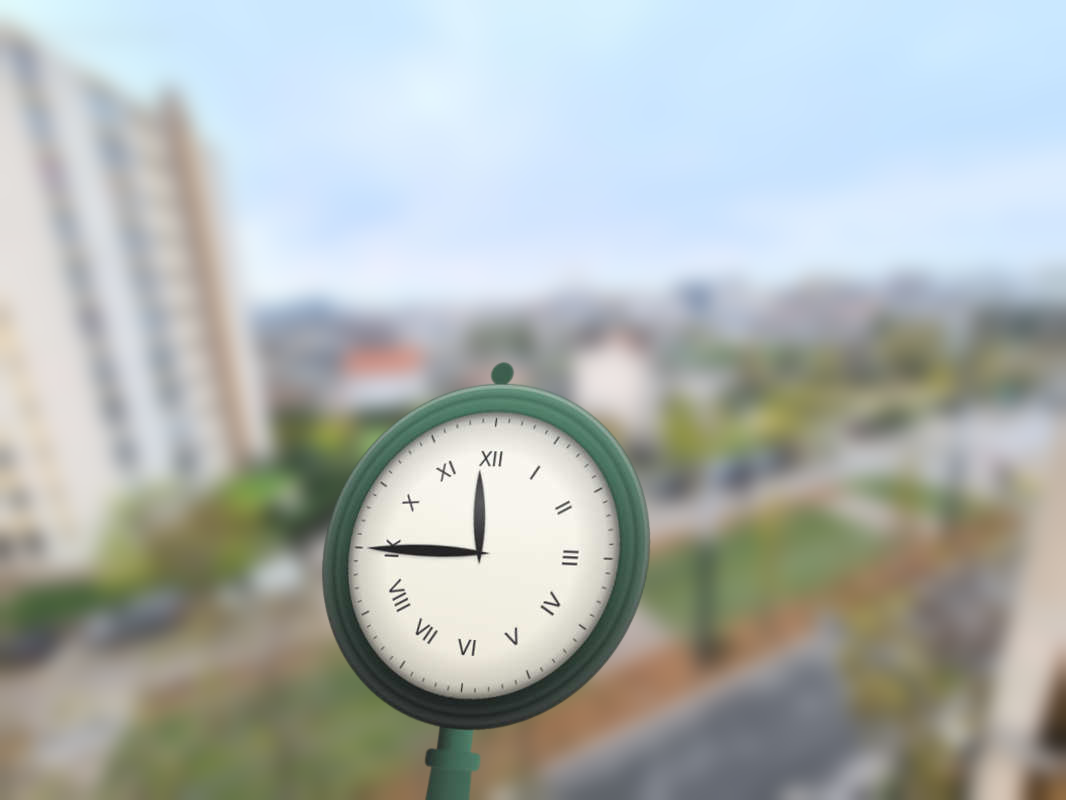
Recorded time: 11:45
